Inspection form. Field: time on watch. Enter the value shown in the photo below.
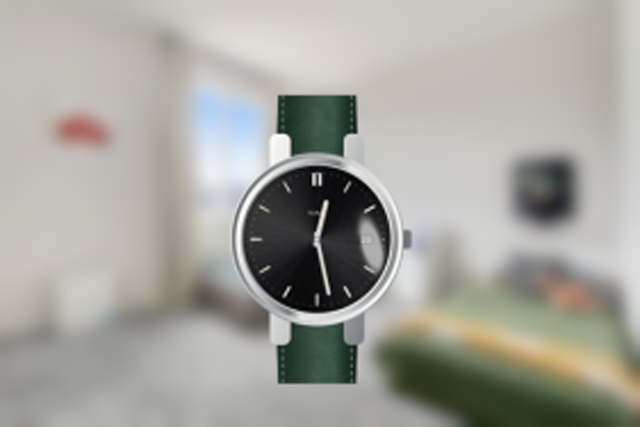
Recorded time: 12:28
